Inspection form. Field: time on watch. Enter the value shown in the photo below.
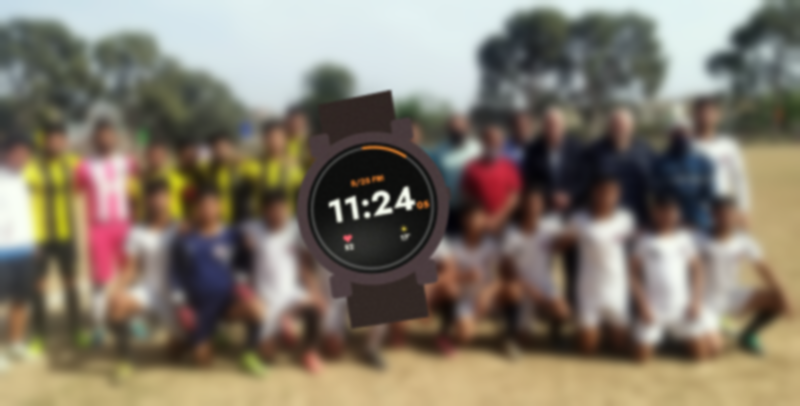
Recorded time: 11:24
